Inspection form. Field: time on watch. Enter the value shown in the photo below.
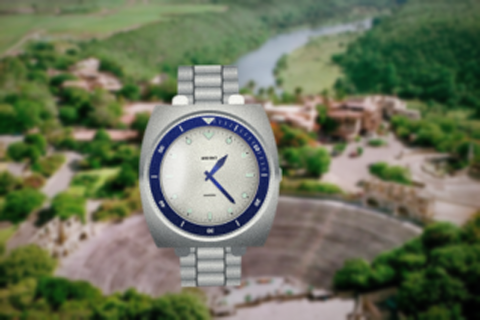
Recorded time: 1:23
